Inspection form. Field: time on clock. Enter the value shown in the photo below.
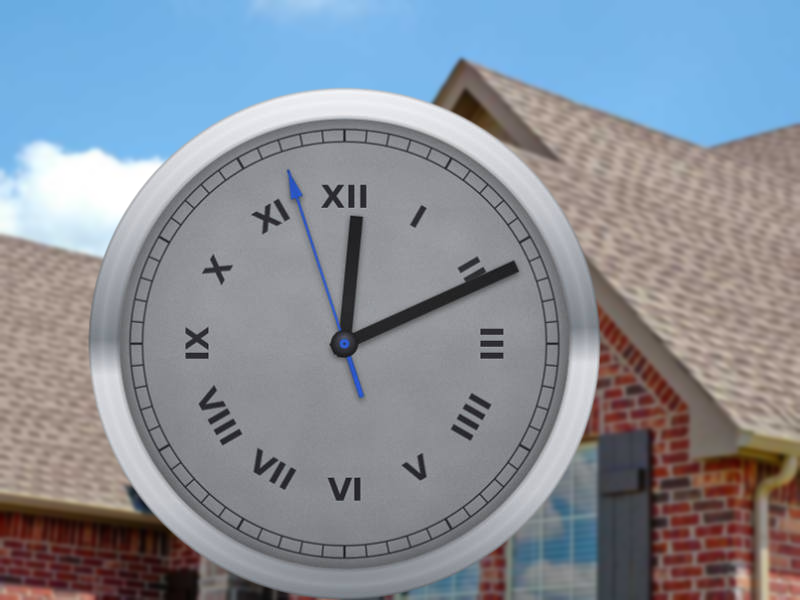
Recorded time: 12:10:57
